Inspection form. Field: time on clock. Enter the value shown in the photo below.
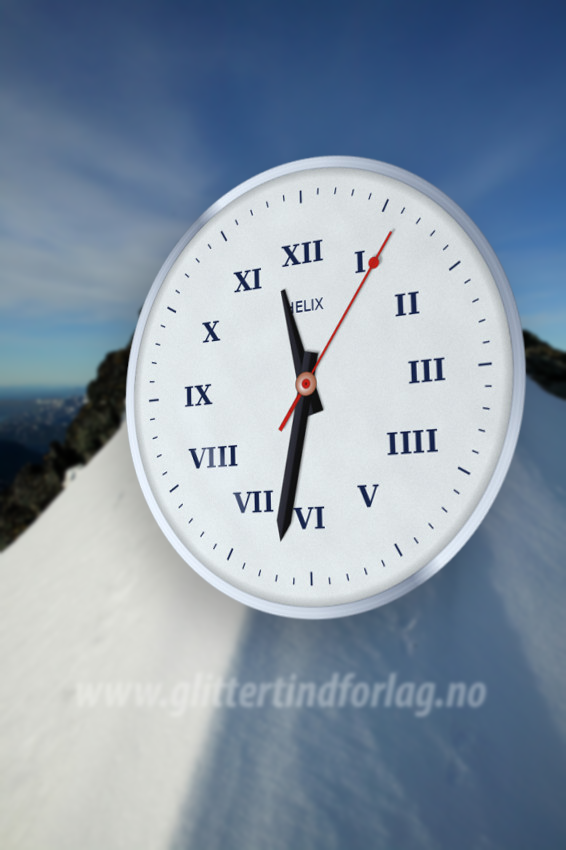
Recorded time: 11:32:06
